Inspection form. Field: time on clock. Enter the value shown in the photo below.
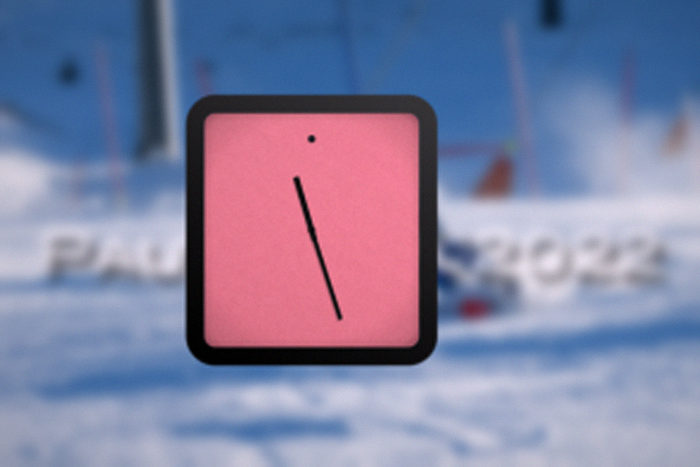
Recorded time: 11:27
